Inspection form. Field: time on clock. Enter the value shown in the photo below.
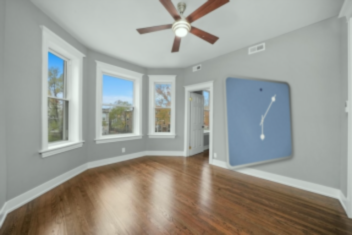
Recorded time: 6:06
